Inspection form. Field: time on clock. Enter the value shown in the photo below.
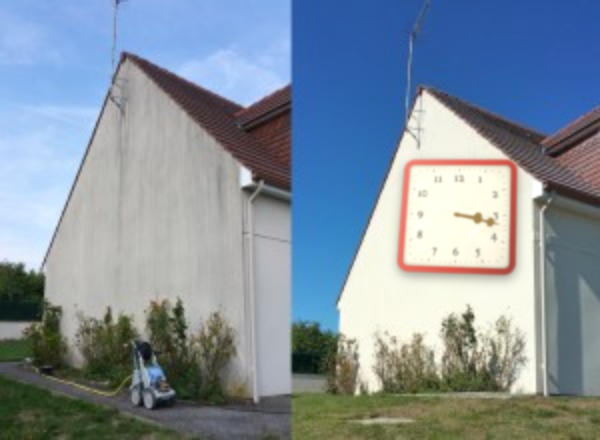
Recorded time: 3:17
